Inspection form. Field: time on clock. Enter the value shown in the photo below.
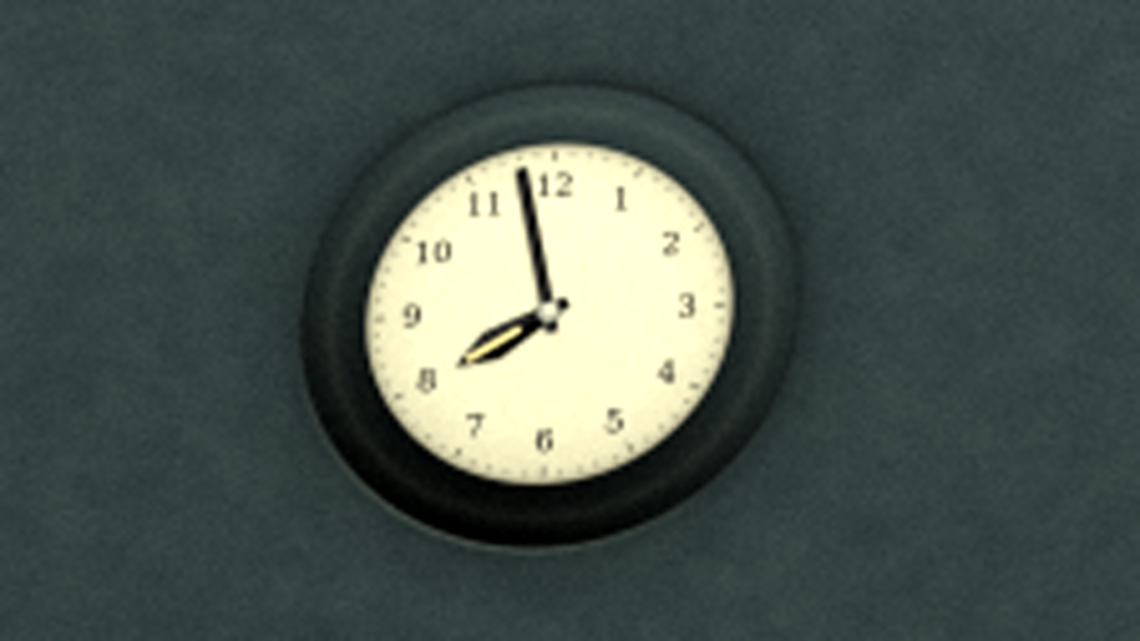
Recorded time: 7:58
